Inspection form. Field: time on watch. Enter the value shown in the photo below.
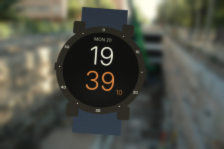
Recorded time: 19:39
